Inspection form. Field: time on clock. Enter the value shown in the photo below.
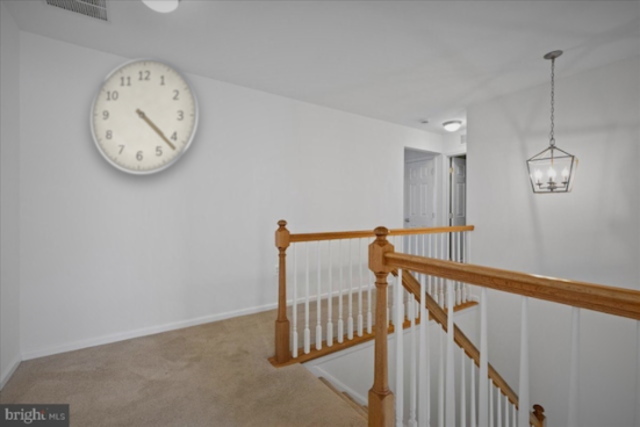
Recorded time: 4:22
